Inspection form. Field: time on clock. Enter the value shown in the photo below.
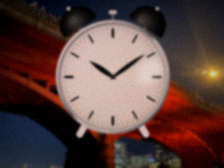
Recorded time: 10:09
